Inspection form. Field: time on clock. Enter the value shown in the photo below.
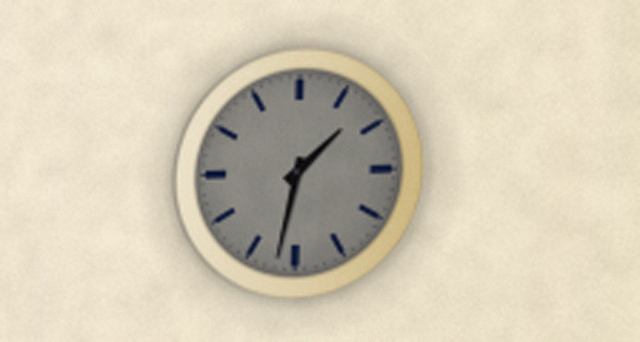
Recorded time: 1:32
